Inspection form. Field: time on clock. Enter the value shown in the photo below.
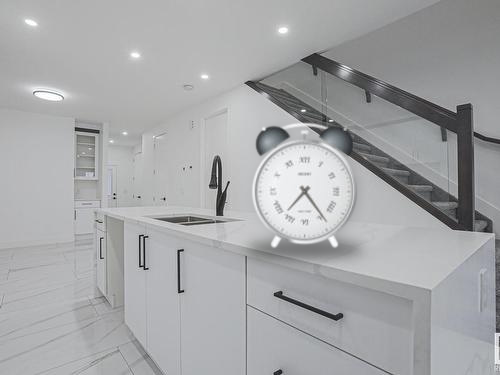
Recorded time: 7:24
